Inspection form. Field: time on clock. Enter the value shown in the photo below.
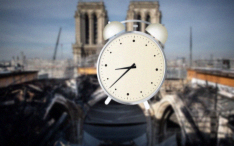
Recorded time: 8:37
